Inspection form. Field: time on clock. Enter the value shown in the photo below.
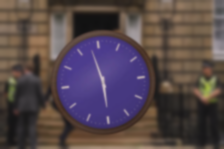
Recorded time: 5:58
